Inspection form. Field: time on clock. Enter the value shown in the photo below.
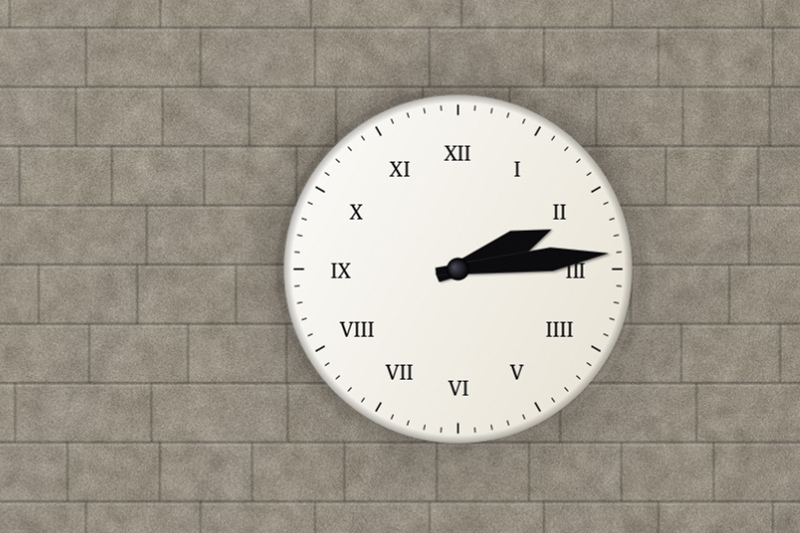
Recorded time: 2:14
